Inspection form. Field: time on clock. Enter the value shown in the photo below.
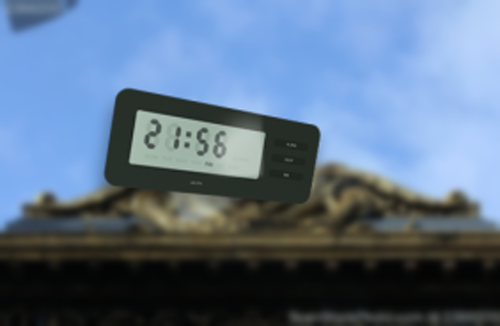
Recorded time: 21:56
